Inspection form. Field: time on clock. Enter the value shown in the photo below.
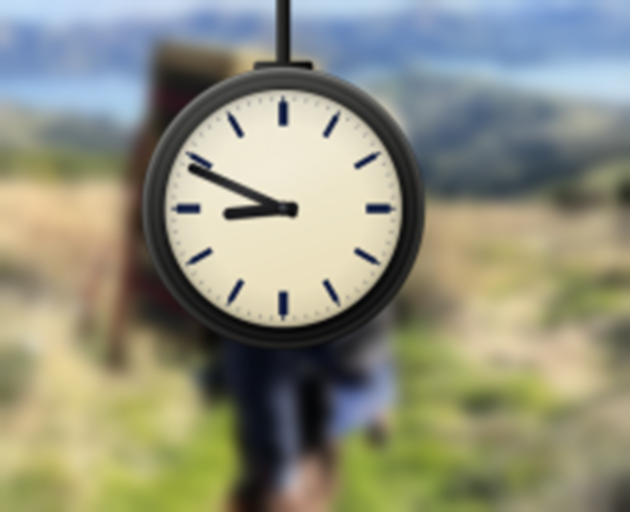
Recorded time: 8:49
